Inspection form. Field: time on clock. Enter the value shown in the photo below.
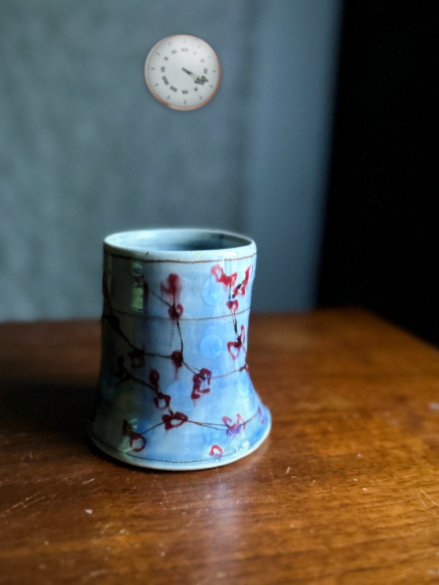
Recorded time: 4:19
